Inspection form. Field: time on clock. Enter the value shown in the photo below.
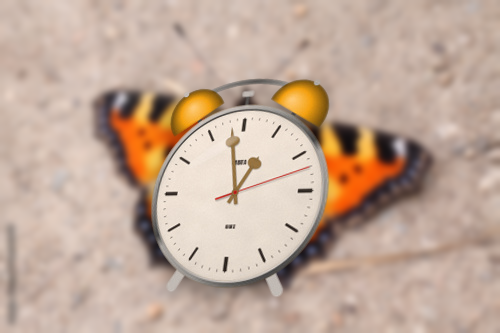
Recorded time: 12:58:12
